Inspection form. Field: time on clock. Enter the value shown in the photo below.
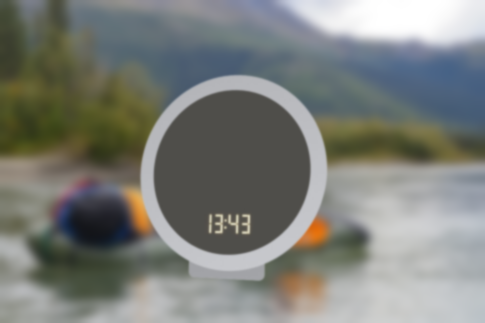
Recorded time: 13:43
